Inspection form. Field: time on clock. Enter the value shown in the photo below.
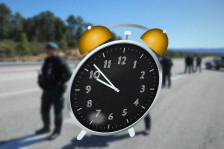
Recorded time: 9:52
